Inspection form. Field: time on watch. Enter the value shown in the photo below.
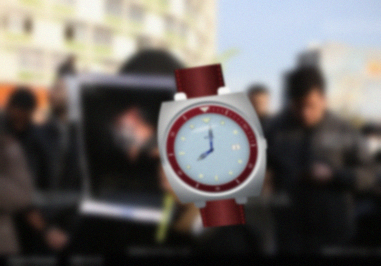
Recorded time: 8:01
